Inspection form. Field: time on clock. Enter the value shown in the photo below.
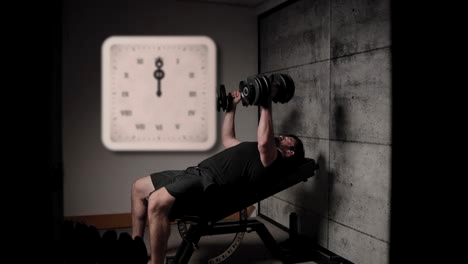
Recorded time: 12:00
